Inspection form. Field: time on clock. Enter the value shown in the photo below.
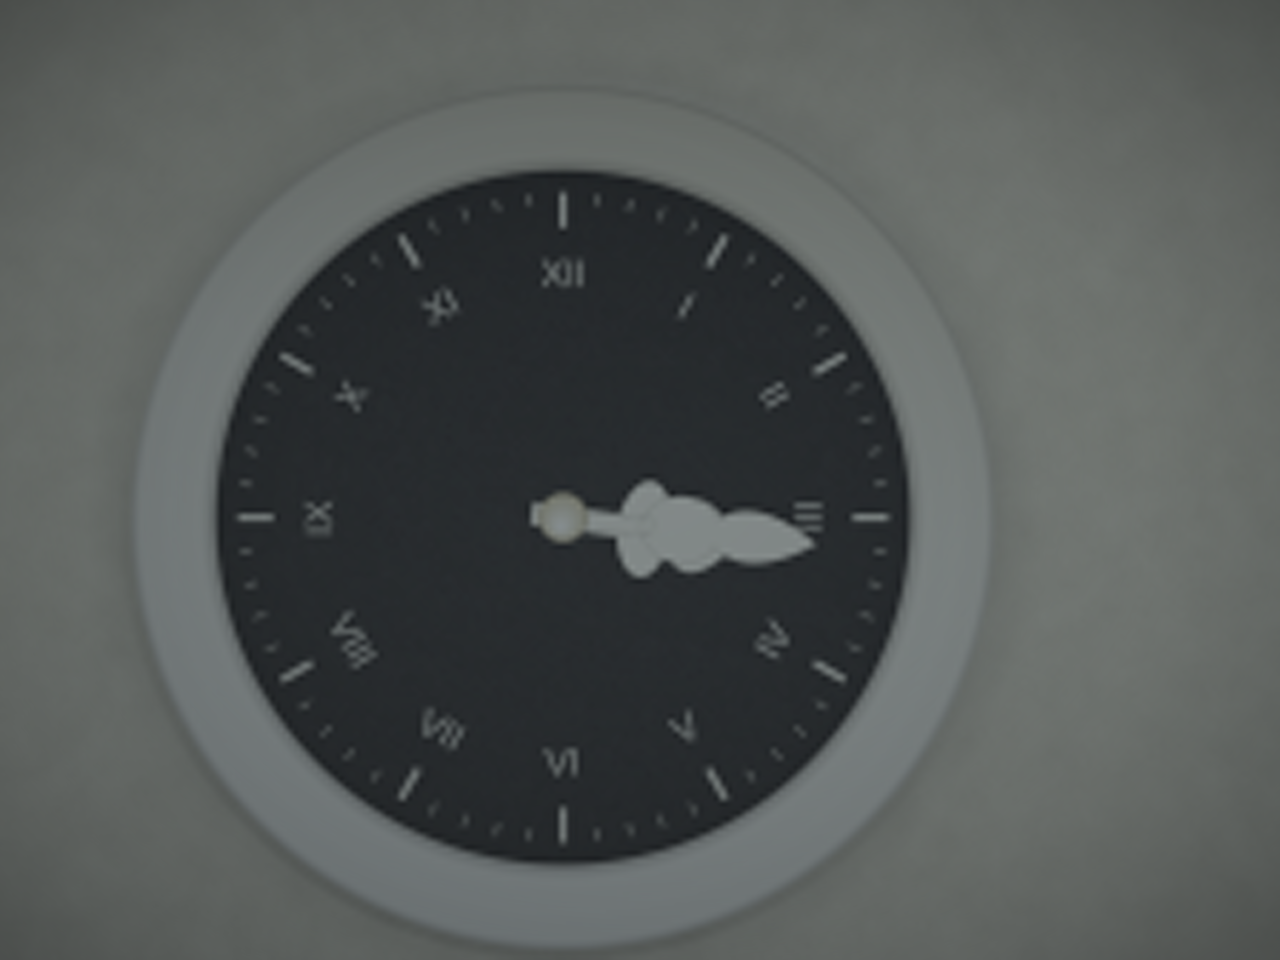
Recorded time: 3:16
